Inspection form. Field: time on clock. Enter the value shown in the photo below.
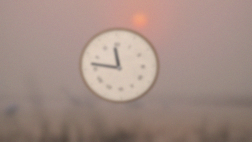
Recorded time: 11:47
